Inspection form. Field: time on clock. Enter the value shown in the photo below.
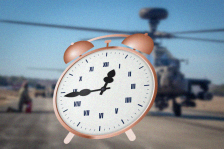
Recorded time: 12:44
